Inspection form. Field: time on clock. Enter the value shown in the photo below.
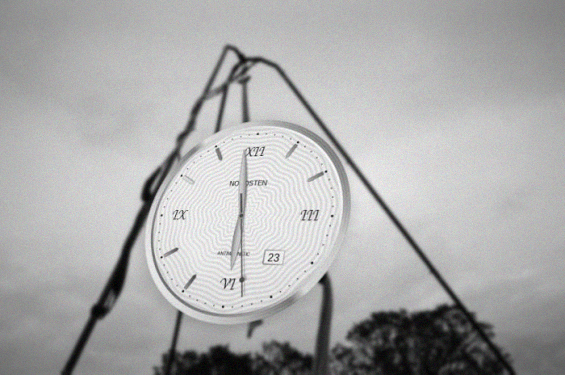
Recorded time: 5:58:28
